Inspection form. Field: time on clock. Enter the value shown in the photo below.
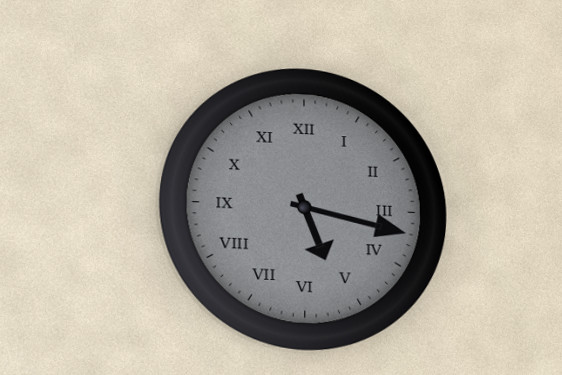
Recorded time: 5:17
